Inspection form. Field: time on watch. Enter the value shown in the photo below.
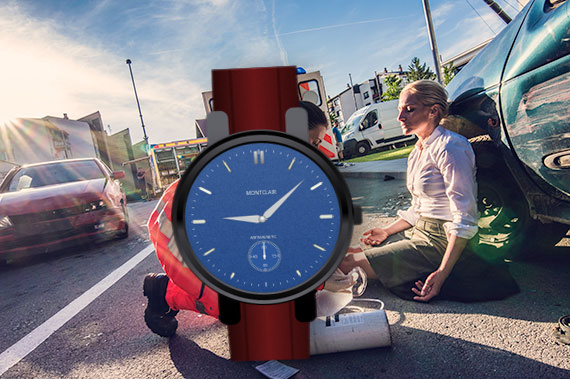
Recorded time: 9:08
